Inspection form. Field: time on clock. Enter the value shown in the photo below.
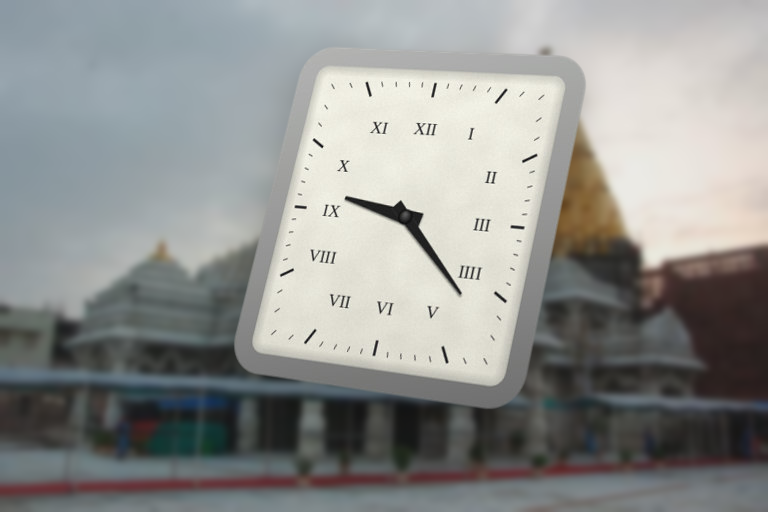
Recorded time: 9:22
